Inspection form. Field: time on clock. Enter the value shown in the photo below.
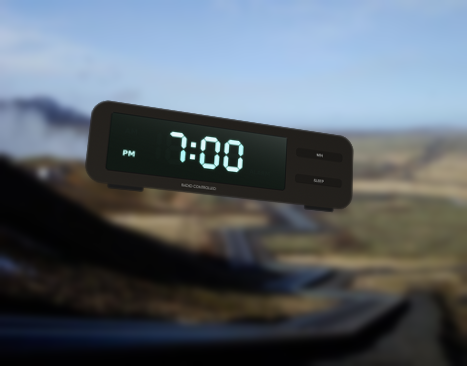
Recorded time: 7:00
